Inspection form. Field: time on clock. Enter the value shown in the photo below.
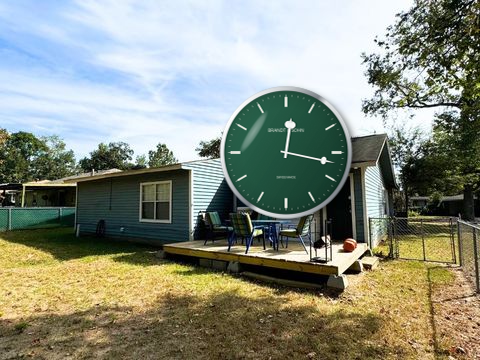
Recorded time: 12:17
